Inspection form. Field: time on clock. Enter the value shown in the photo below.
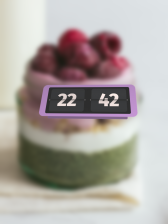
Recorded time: 22:42
